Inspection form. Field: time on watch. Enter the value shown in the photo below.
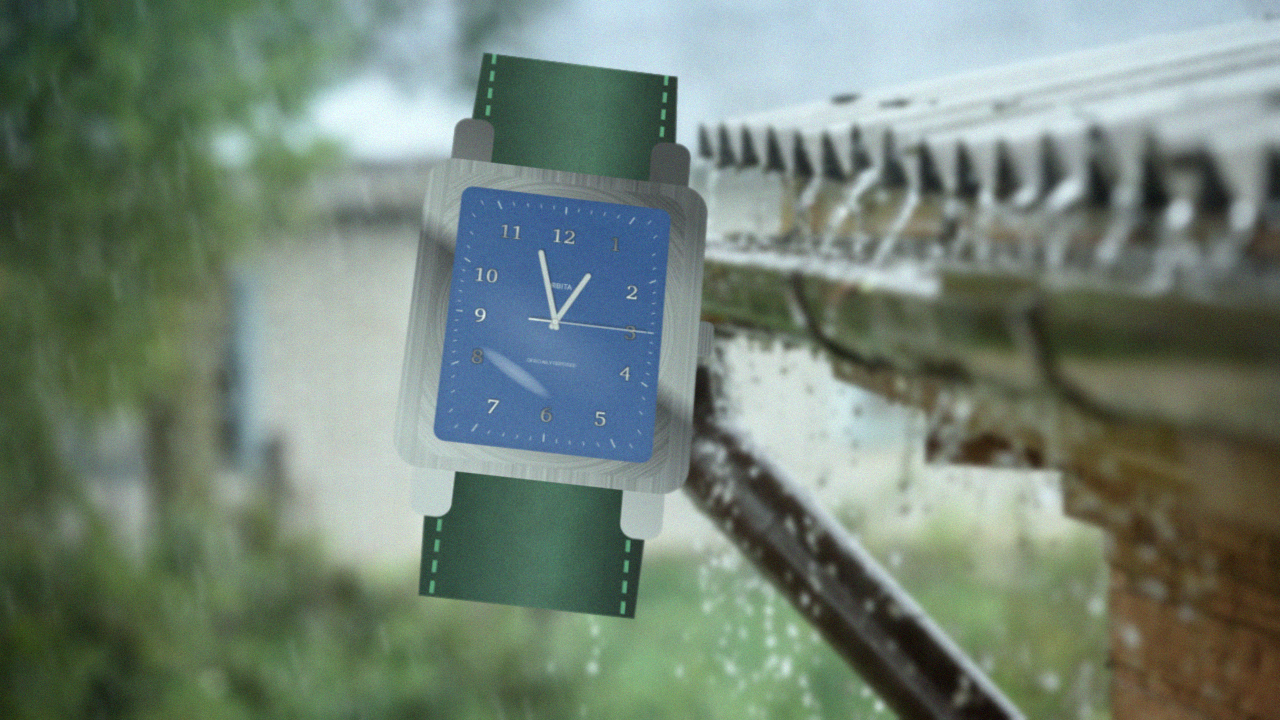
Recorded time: 12:57:15
